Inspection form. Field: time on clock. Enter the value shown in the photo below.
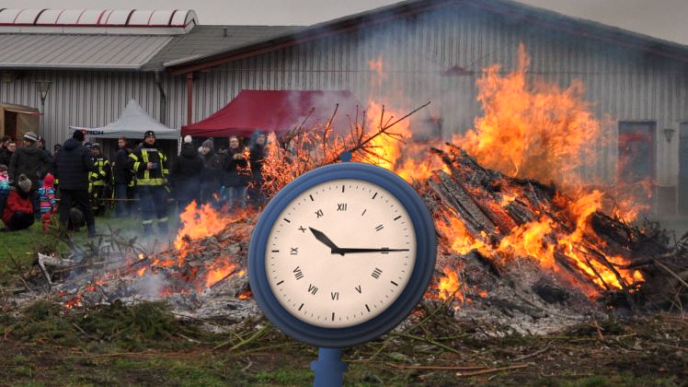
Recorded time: 10:15
